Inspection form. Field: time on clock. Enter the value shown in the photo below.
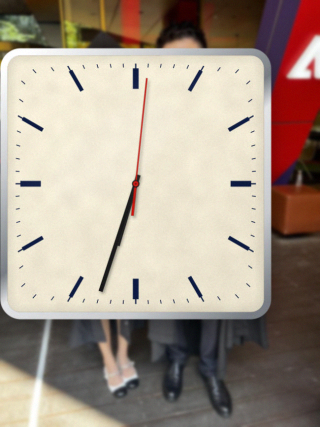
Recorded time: 6:33:01
